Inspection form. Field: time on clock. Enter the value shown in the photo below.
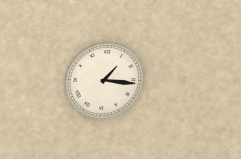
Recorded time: 1:16
